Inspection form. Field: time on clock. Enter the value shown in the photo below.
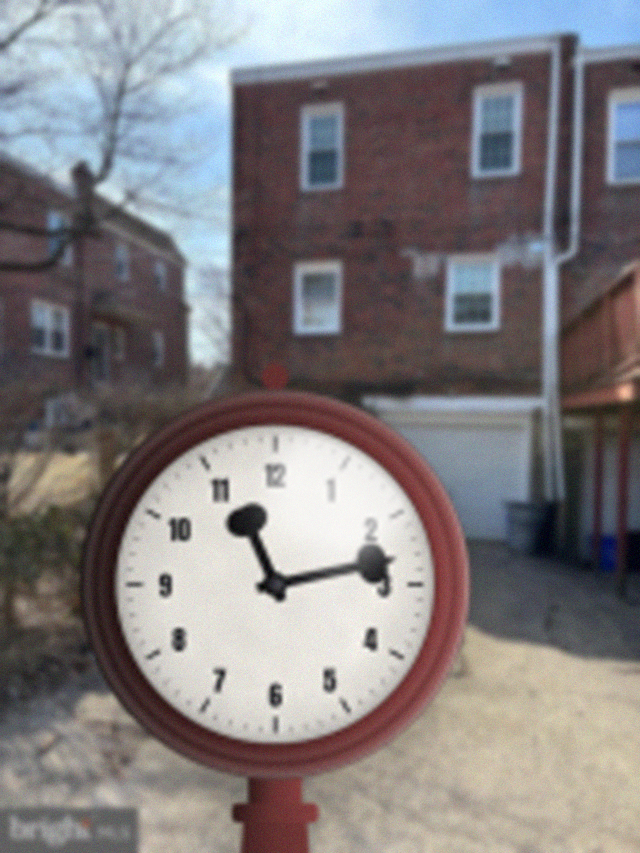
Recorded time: 11:13
